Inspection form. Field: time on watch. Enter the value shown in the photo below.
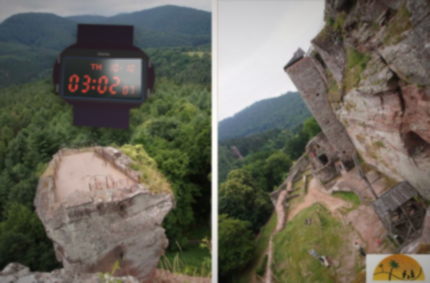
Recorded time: 3:02
